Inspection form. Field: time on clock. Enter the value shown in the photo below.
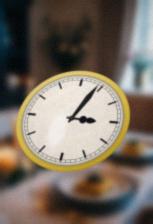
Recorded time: 3:04
